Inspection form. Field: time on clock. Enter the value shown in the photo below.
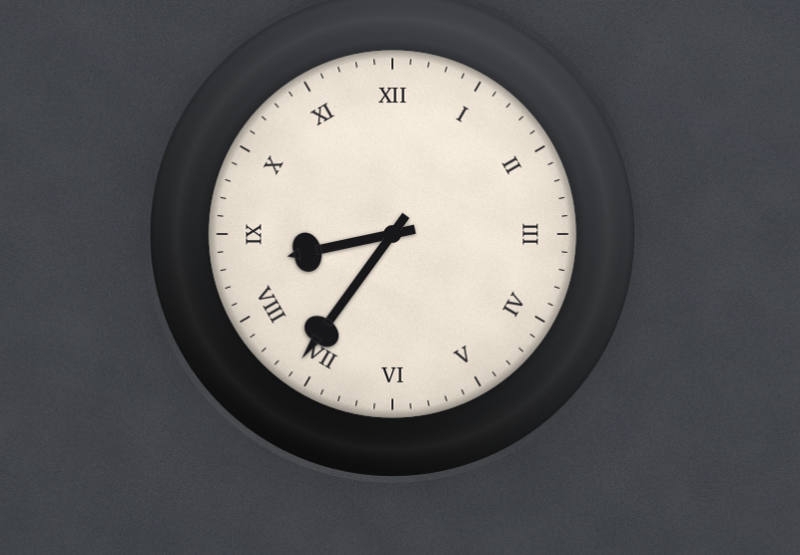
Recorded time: 8:36
